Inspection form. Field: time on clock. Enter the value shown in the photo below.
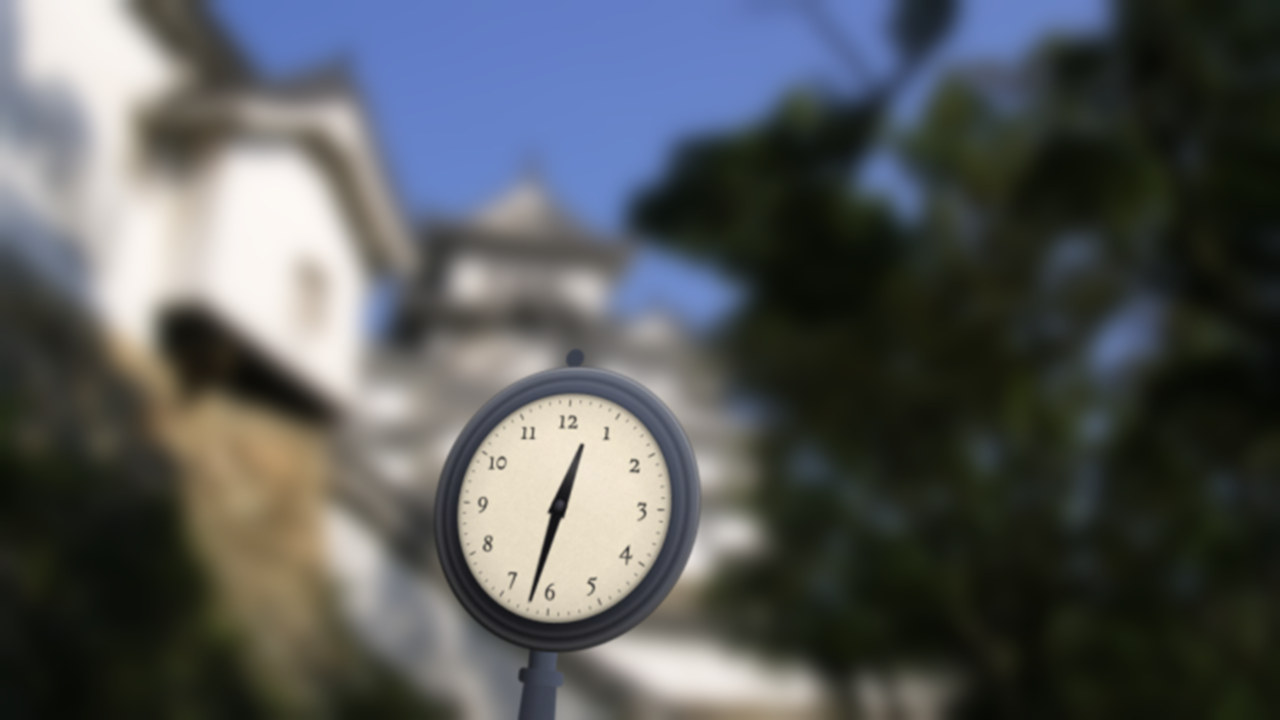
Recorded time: 12:32
